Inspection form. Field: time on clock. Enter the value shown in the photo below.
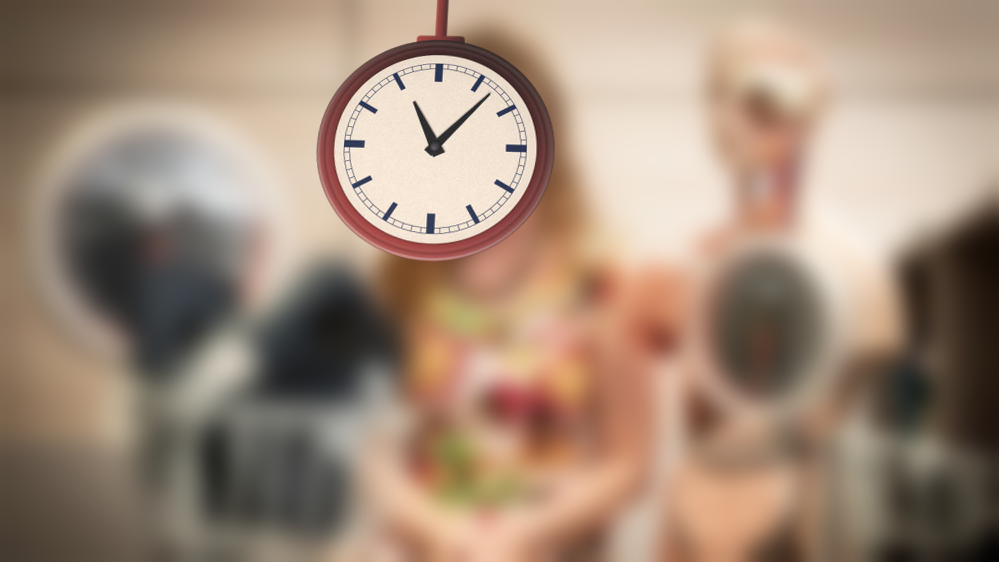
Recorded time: 11:07
